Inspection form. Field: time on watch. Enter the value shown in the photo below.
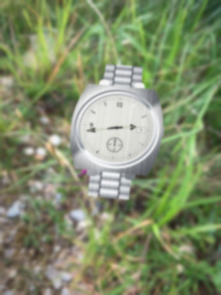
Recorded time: 2:43
